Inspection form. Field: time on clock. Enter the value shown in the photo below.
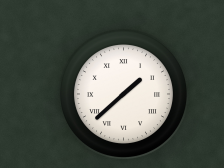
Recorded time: 1:38
